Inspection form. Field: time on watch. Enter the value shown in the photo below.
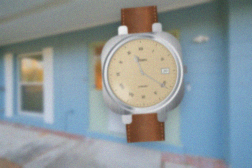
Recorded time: 11:21
